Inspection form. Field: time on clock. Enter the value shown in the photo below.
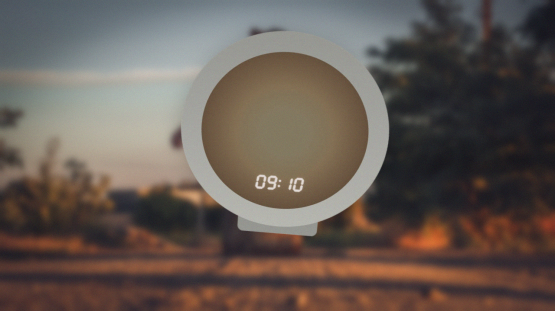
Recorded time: 9:10
